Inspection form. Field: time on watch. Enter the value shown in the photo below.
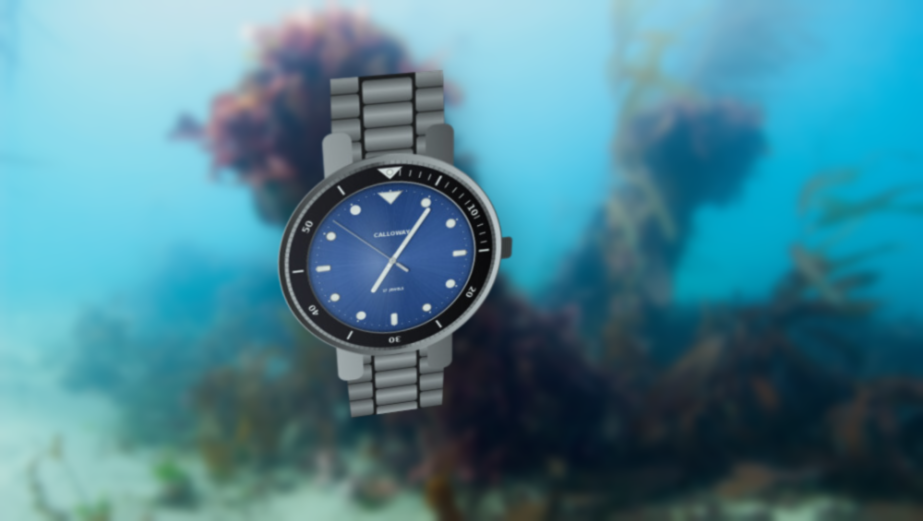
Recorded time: 7:05:52
